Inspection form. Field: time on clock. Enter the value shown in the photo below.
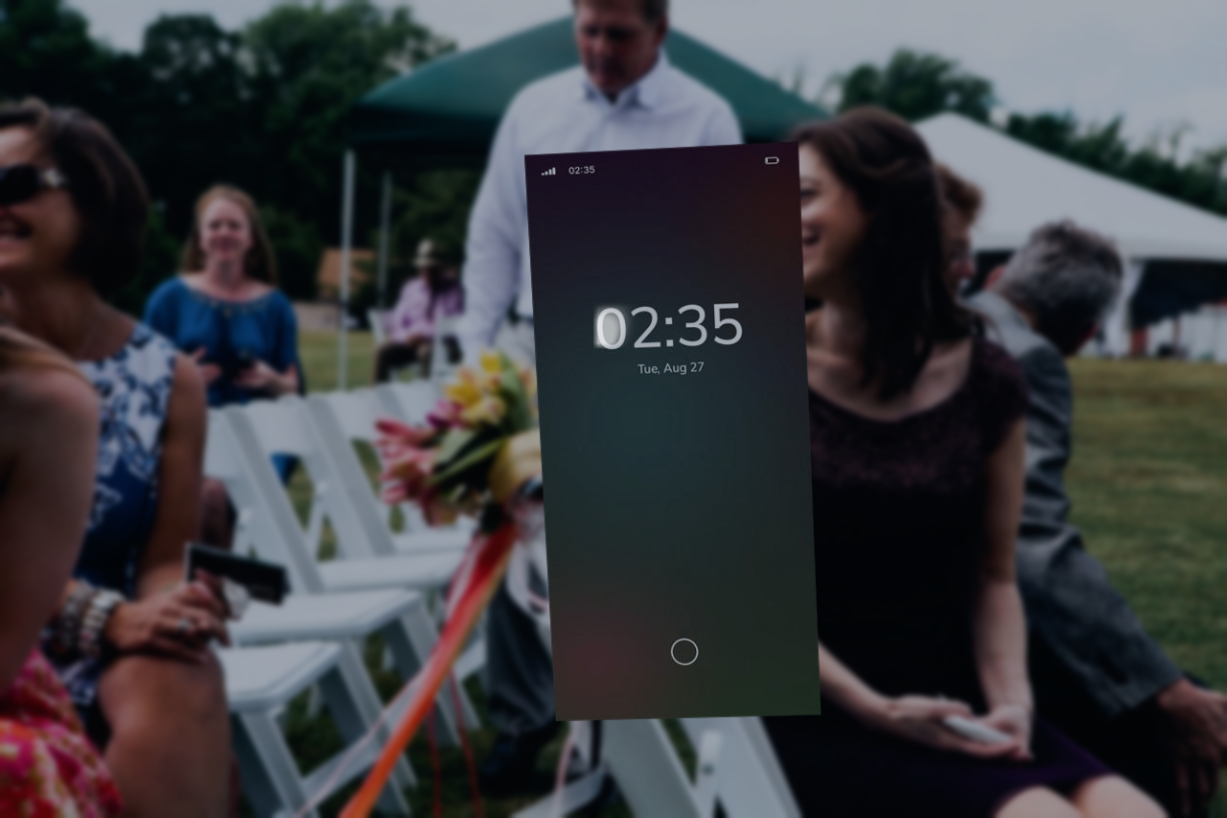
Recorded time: 2:35
